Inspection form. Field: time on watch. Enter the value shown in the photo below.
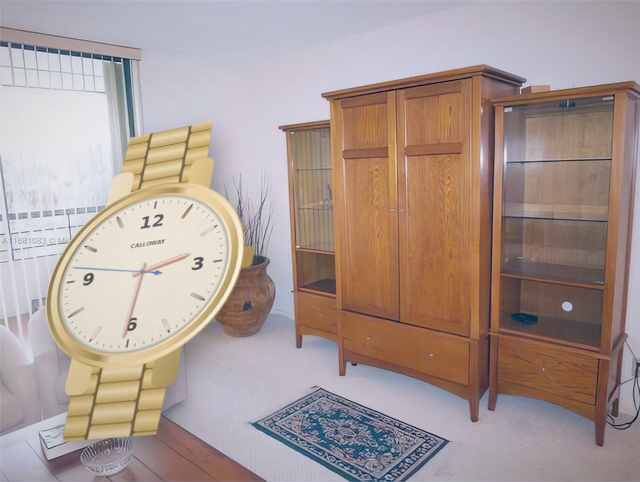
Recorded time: 2:30:47
